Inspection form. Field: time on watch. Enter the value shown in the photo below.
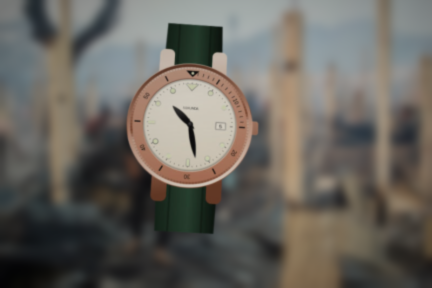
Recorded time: 10:28
